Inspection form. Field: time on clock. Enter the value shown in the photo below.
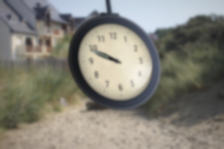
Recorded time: 9:49
